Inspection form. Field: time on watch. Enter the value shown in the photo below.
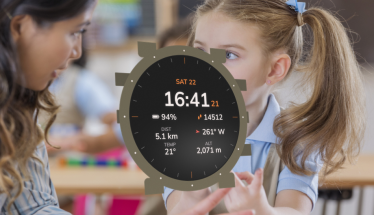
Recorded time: 16:41:21
